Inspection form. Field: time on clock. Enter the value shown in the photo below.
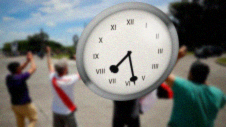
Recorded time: 7:28
